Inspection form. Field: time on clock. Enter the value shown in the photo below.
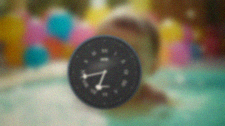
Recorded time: 6:43
